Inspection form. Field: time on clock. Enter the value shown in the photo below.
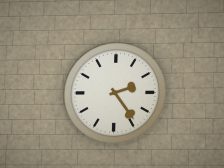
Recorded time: 2:24
